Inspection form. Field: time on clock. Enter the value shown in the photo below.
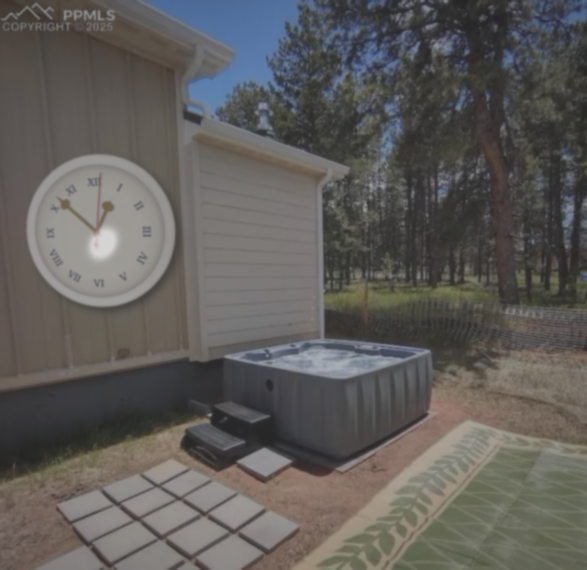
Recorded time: 12:52:01
